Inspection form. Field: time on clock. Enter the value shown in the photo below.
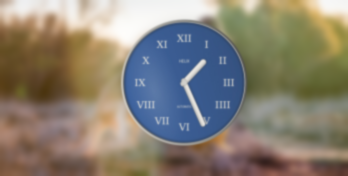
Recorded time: 1:26
